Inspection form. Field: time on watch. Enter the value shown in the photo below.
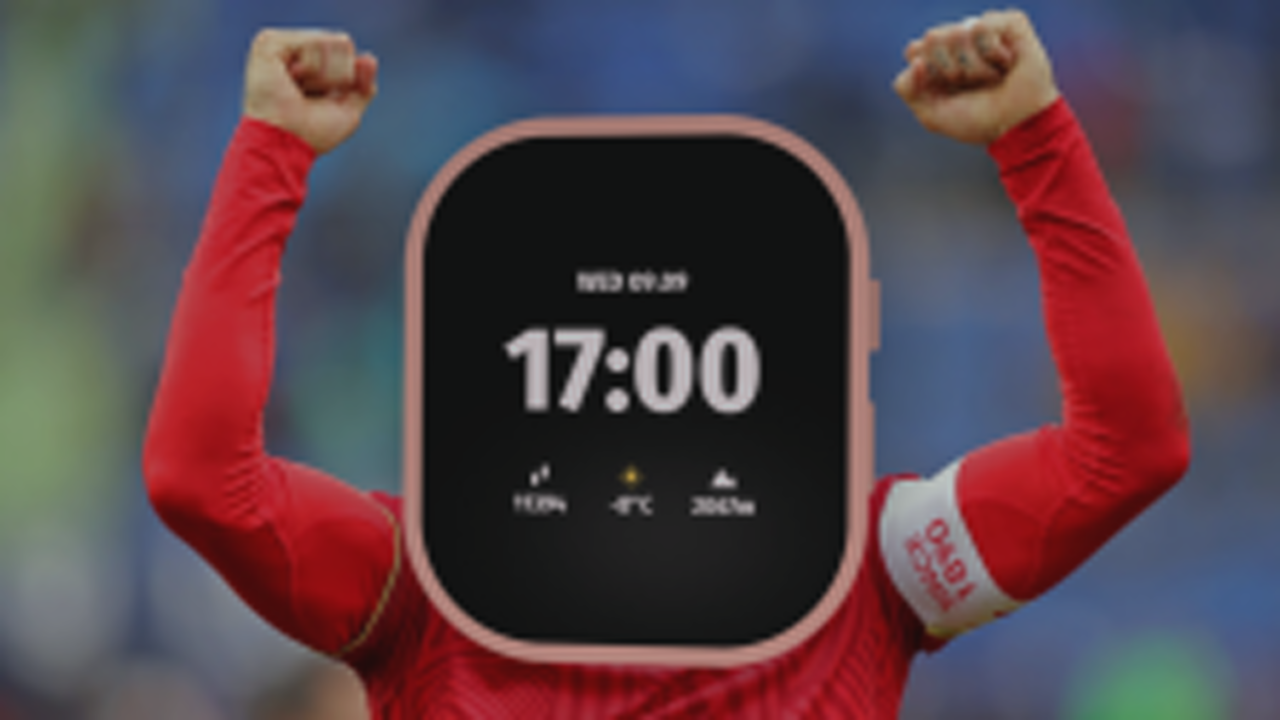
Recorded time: 17:00
